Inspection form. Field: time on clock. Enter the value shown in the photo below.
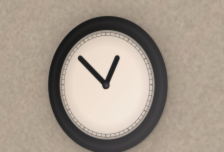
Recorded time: 12:52
